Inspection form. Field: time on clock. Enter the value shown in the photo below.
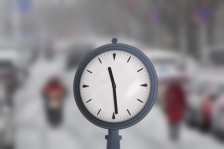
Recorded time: 11:29
